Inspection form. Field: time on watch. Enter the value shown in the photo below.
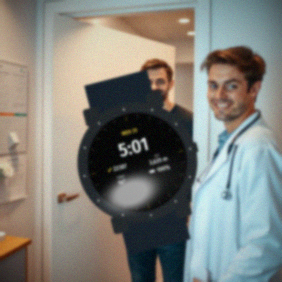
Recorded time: 5:01
